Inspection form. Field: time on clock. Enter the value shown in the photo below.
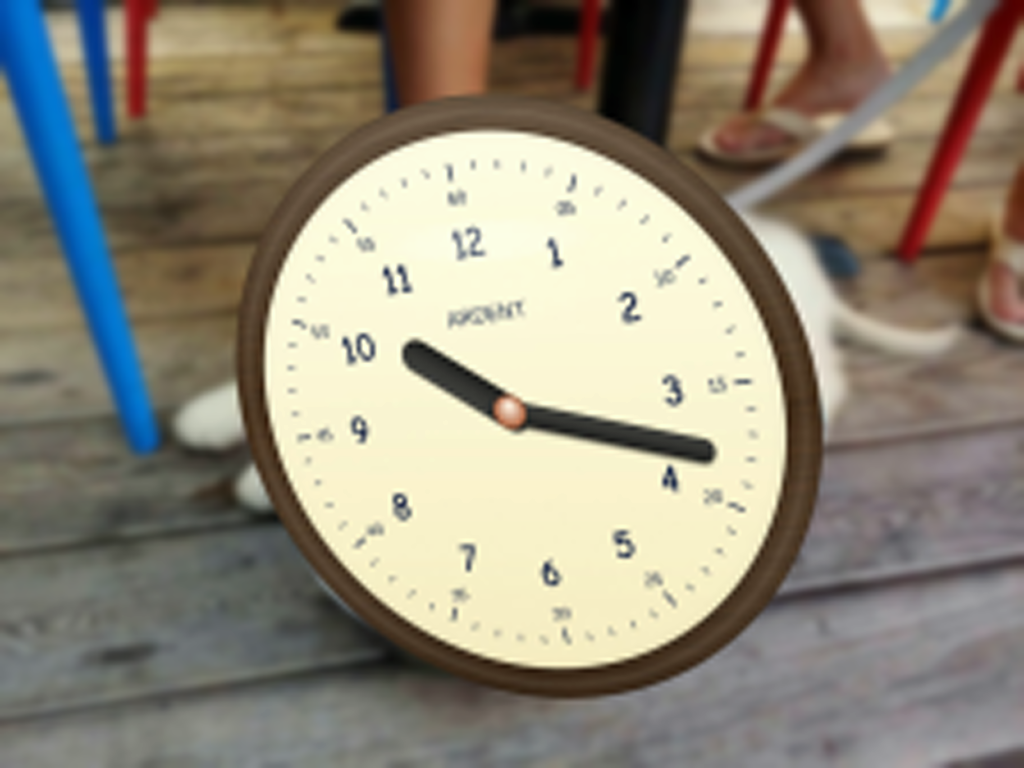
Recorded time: 10:18
